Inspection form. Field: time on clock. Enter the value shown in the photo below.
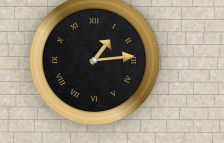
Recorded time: 1:14
